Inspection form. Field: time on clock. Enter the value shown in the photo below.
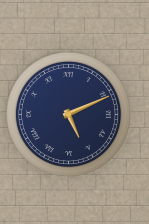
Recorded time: 5:11
